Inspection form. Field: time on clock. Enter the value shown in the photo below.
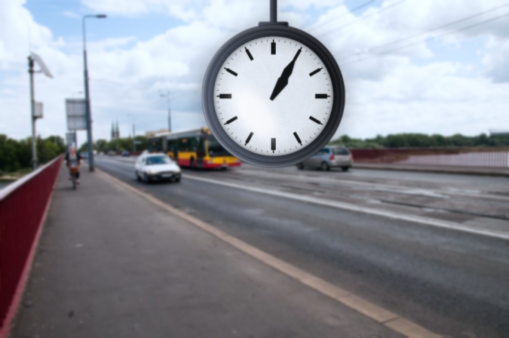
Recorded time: 1:05
